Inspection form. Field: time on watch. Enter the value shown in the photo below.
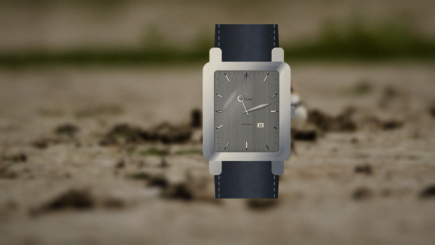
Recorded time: 11:12
